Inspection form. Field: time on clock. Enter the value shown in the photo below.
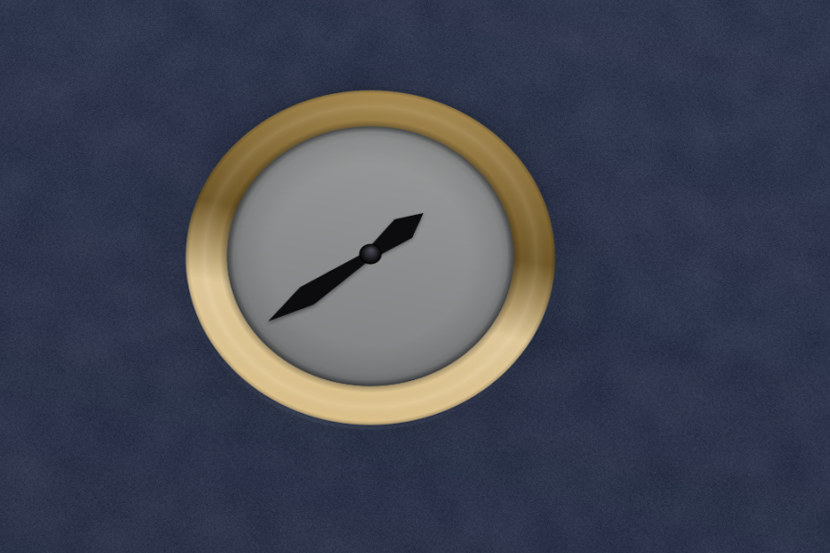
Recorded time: 1:39
